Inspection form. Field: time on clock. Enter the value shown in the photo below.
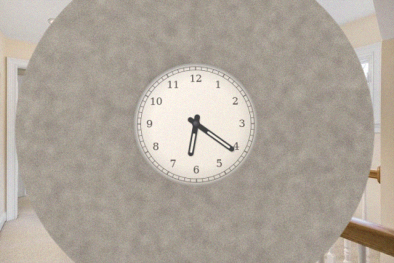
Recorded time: 6:21
